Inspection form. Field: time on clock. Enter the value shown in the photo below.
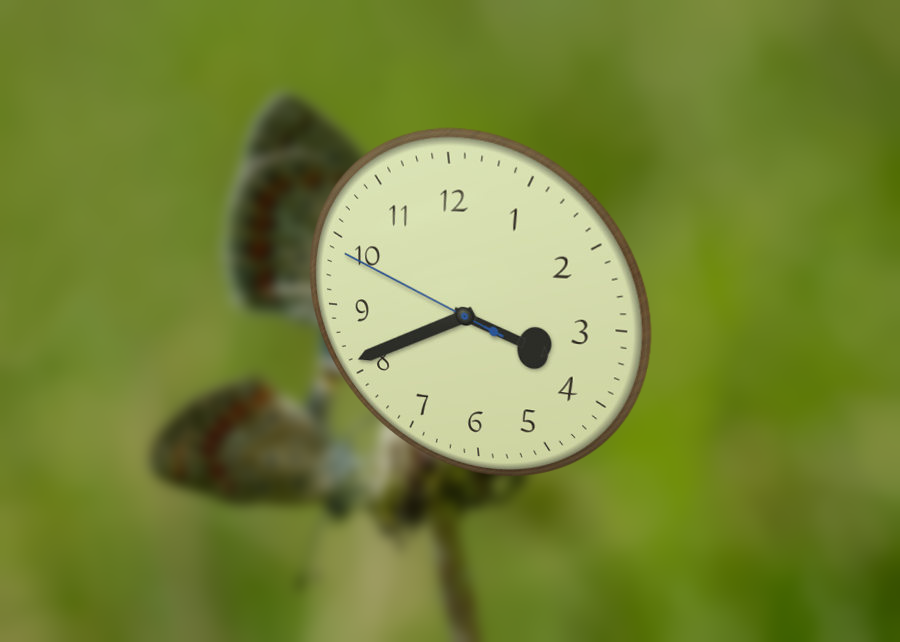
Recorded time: 3:40:49
